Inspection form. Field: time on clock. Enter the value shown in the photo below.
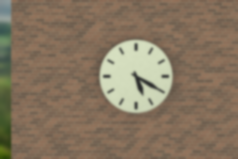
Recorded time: 5:20
